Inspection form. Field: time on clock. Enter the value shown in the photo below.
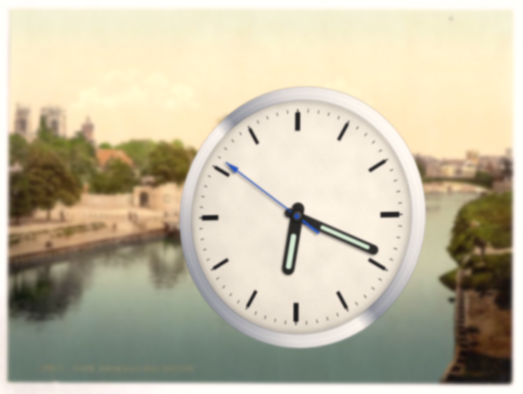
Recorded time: 6:18:51
